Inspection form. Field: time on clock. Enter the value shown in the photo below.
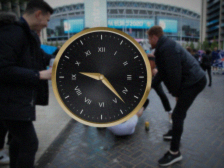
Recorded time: 9:23
